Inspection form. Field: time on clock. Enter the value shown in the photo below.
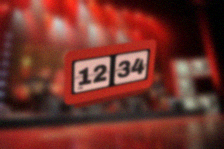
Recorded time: 12:34
